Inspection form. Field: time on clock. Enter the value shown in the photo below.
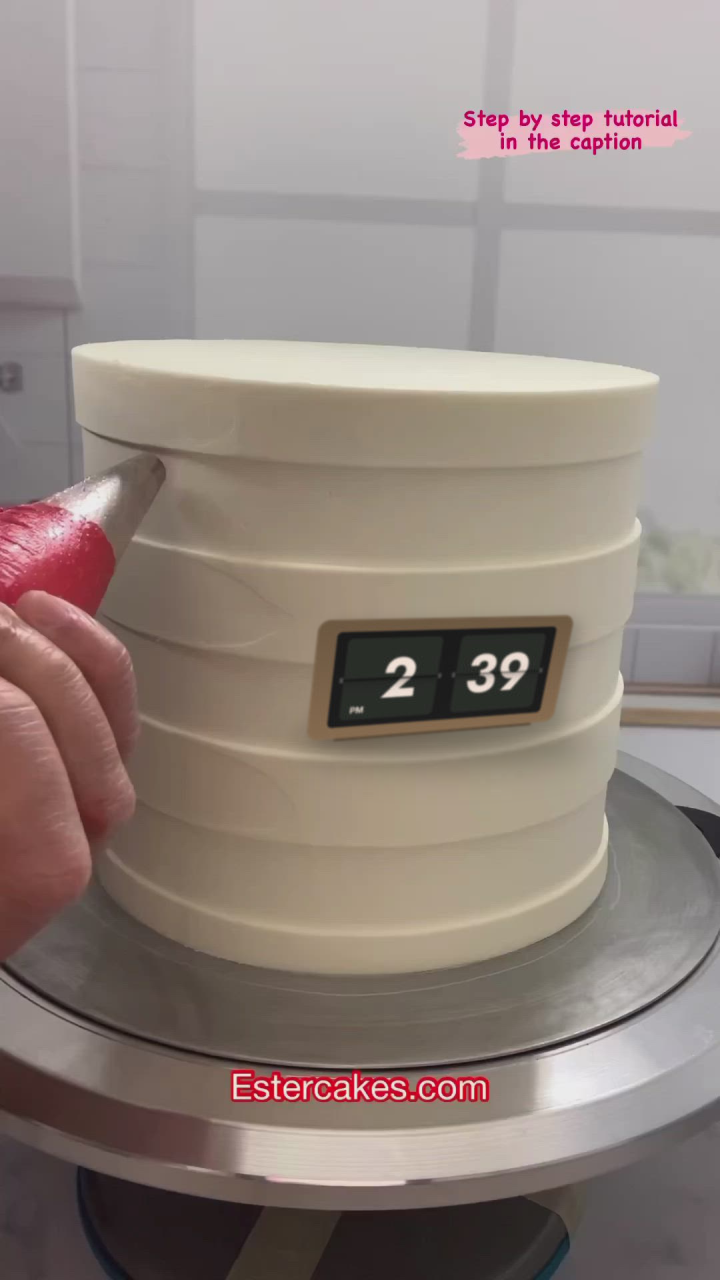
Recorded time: 2:39
